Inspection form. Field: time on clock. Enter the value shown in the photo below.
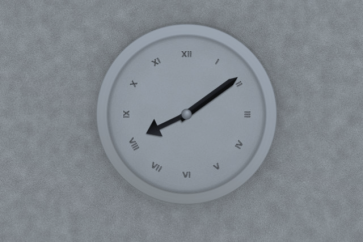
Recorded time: 8:09
